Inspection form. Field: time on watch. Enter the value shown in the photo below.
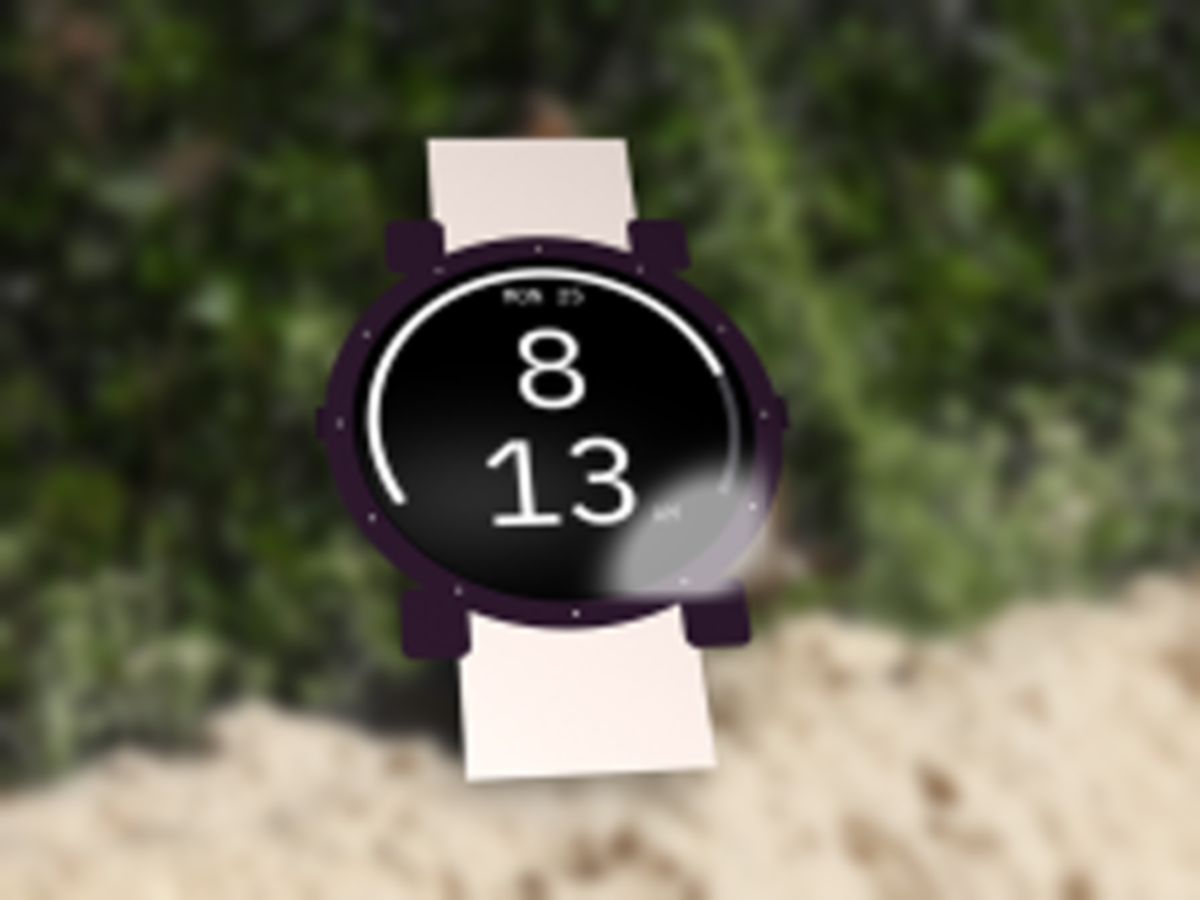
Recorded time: 8:13
